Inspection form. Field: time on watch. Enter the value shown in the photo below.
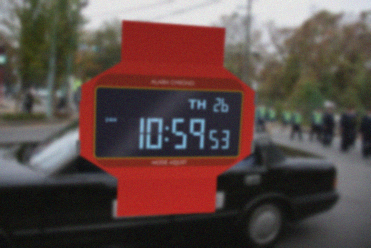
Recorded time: 10:59:53
